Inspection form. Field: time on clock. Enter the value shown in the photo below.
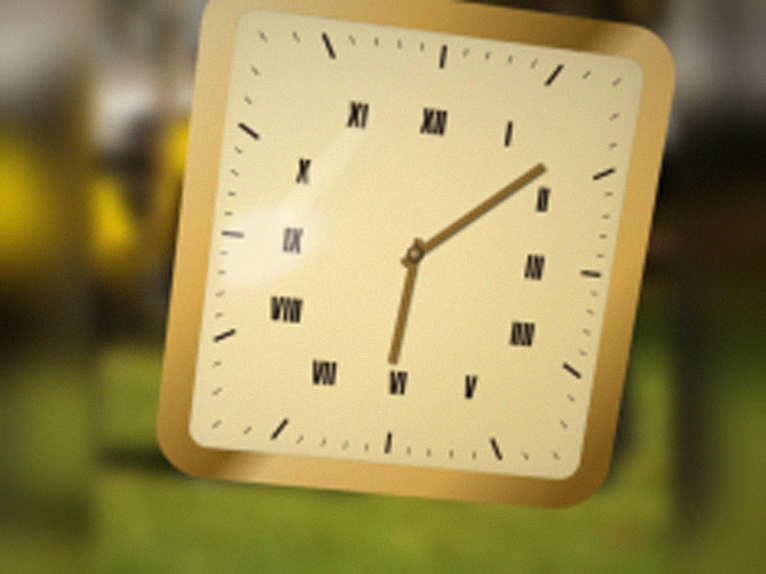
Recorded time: 6:08
